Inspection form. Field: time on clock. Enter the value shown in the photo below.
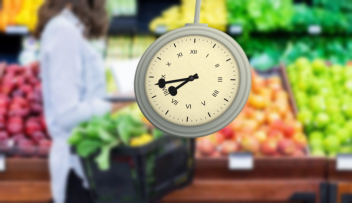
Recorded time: 7:43
